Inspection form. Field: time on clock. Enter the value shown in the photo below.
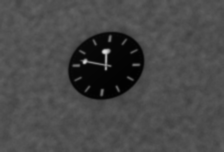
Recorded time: 11:47
